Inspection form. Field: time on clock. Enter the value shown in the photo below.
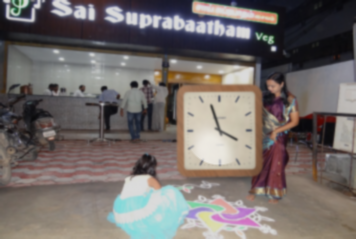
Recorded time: 3:57
